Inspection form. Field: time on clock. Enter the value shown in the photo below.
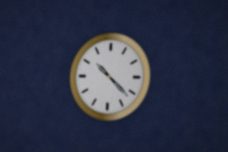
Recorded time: 10:22
